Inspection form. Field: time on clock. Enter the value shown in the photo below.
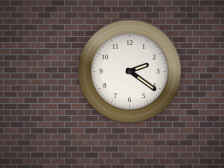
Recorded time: 2:21
